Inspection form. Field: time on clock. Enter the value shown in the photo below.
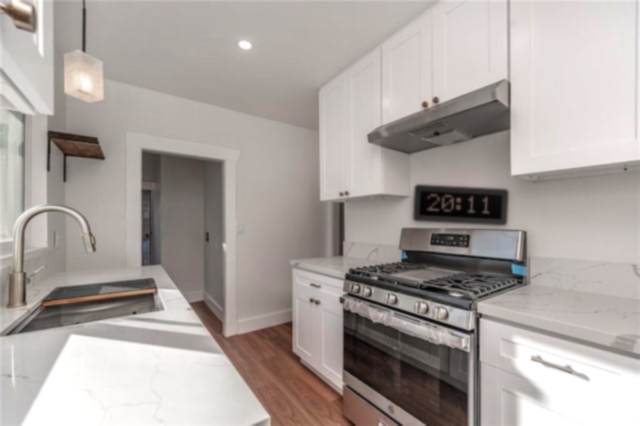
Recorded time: 20:11
